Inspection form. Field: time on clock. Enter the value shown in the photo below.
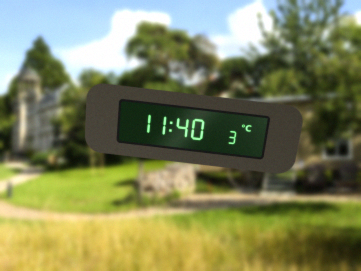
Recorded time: 11:40
